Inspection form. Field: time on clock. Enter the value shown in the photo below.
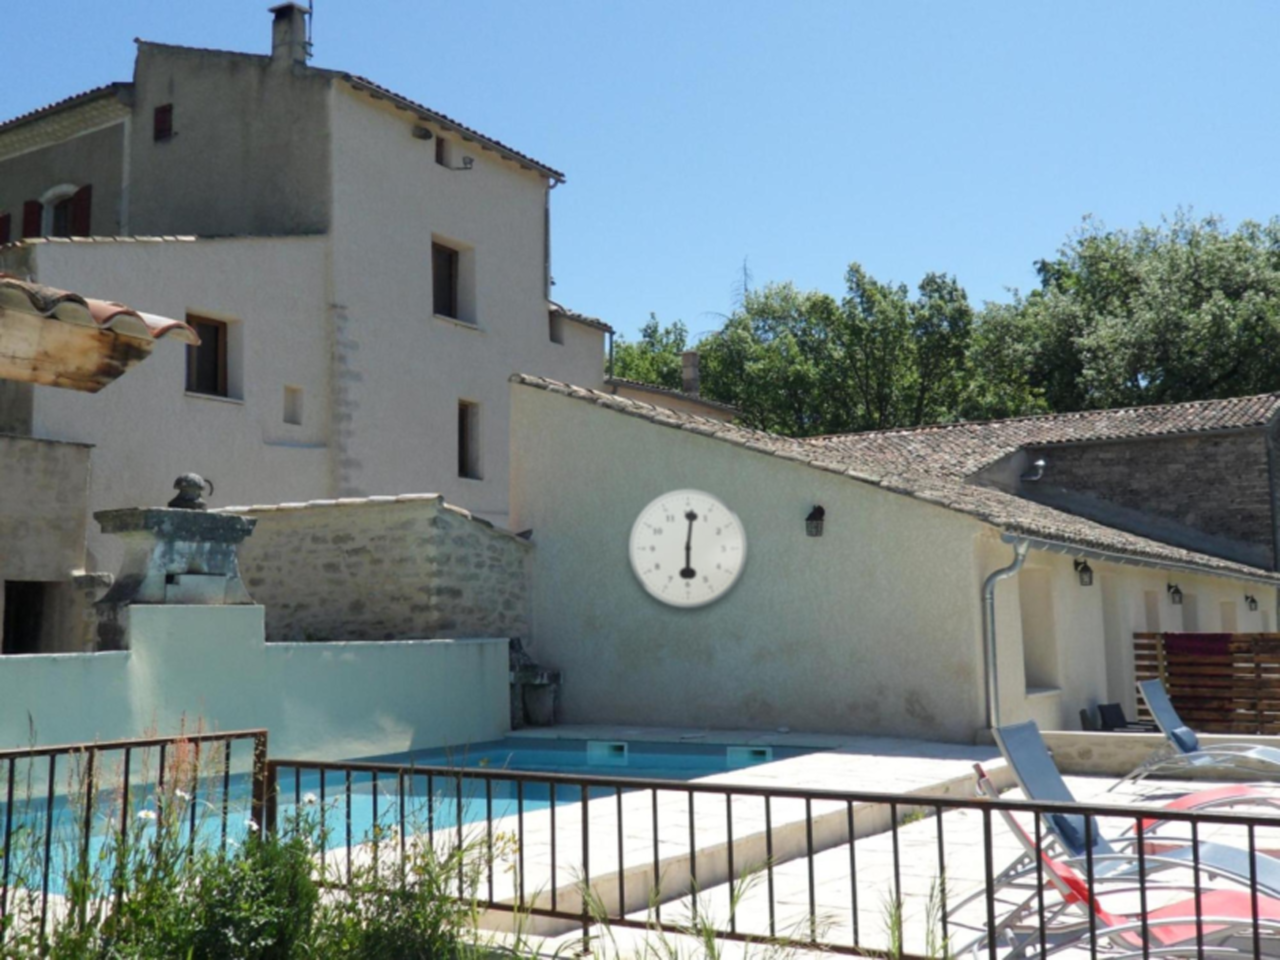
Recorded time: 6:01
